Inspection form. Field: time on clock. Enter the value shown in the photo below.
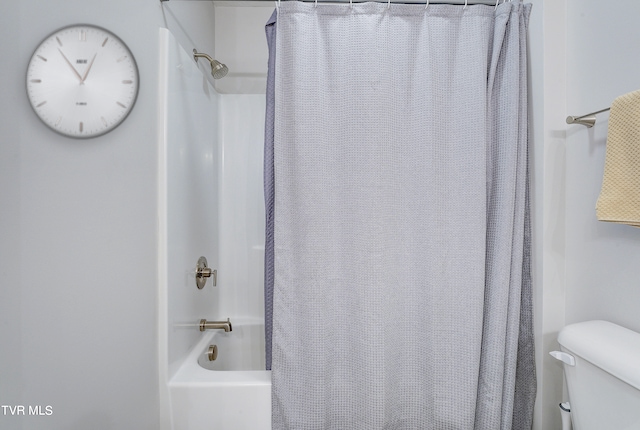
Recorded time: 12:54
